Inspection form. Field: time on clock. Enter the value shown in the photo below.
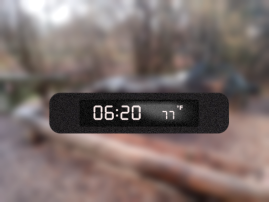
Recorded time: 6:20
